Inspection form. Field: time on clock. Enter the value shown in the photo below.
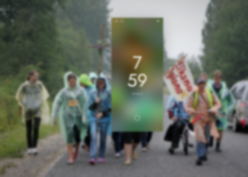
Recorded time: 7:59
